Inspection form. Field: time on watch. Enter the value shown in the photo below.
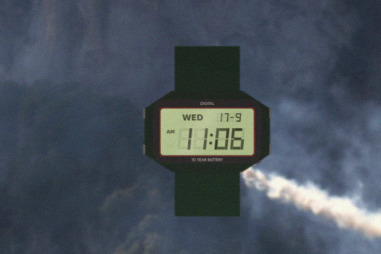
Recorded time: 11:06
